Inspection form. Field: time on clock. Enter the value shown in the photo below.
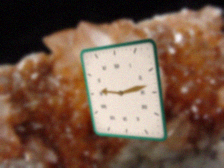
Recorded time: 9:13
